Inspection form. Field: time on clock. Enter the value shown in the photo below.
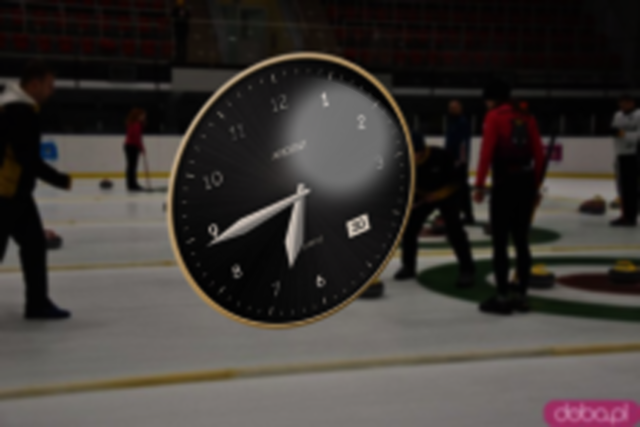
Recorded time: 6:44
